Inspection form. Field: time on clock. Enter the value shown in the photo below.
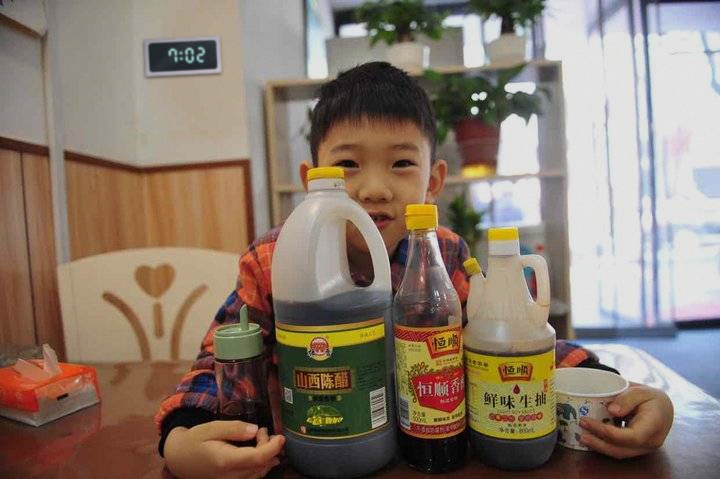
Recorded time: 7:02
